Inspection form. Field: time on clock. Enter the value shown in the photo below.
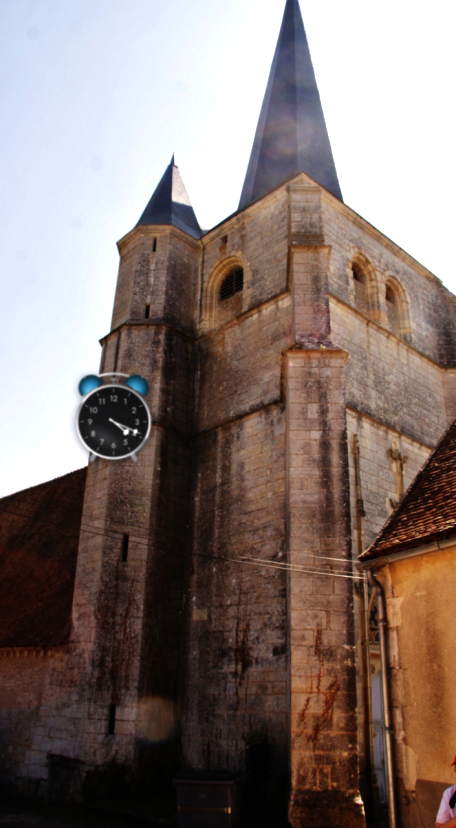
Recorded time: 4:19
